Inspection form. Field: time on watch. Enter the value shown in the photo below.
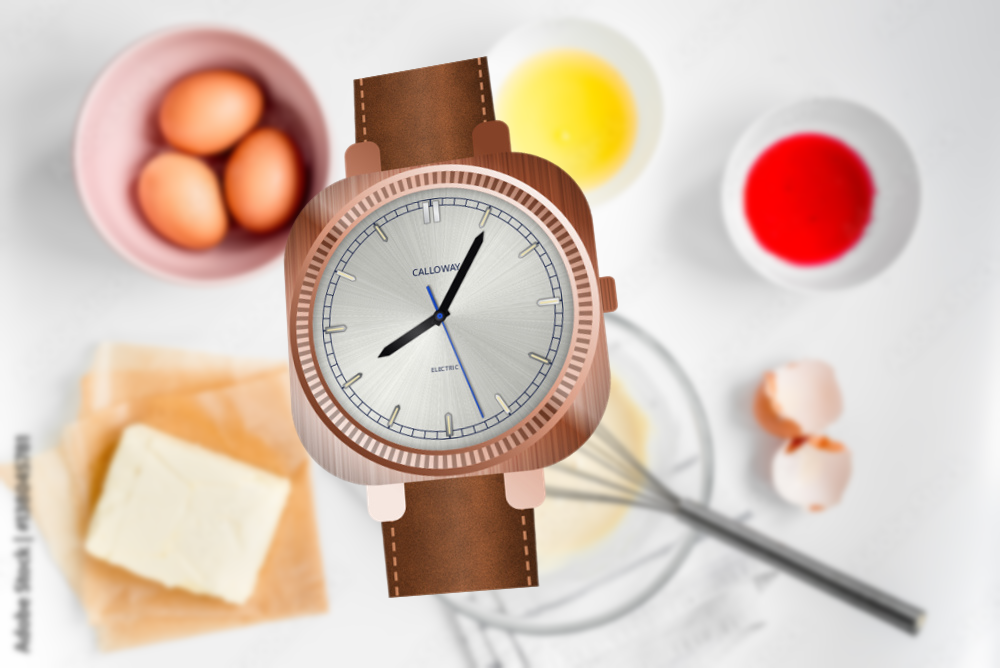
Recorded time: 8:05:27
